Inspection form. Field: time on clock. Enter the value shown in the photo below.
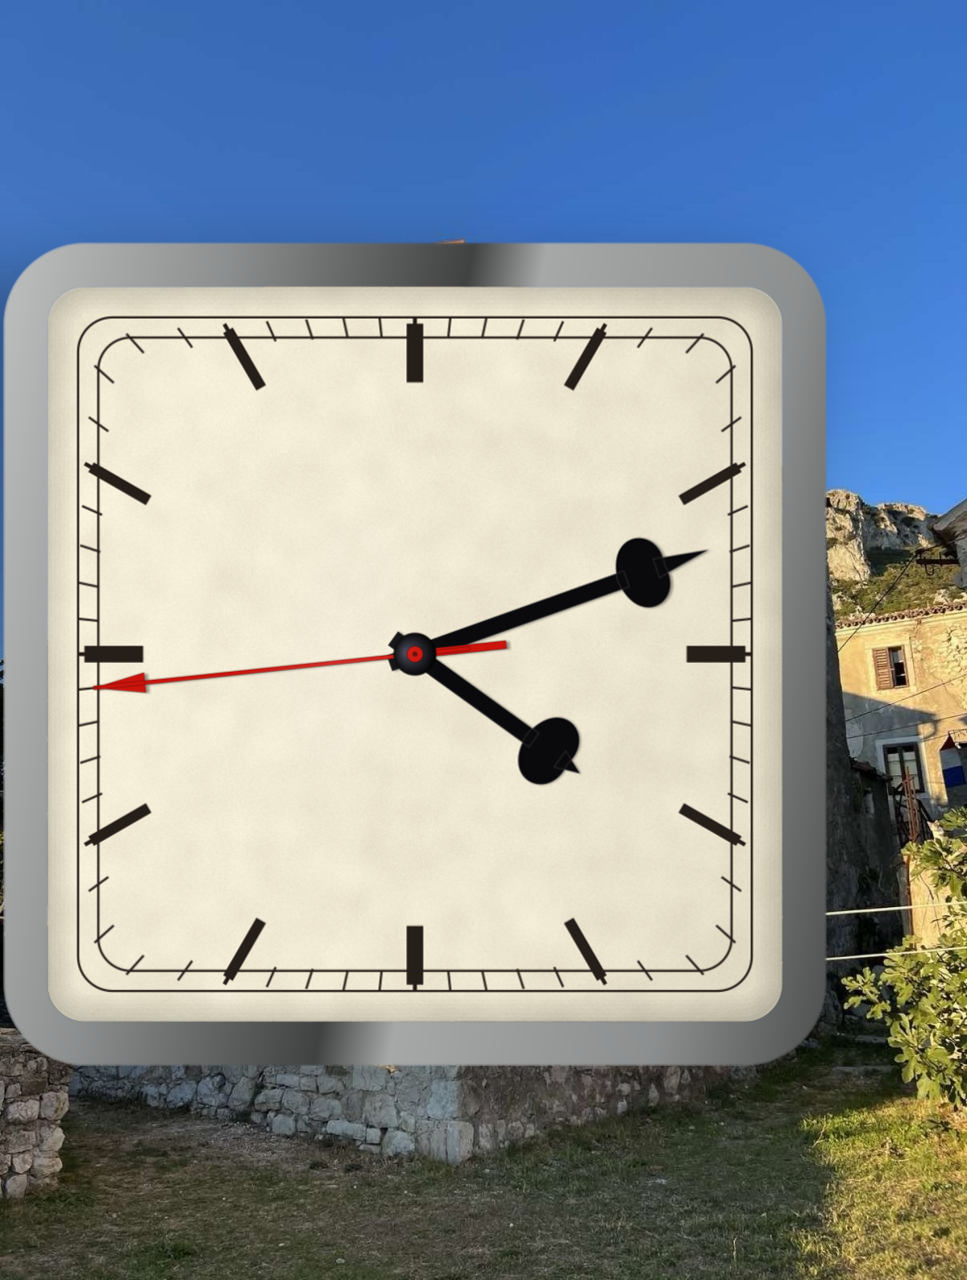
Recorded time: 4:11:44
